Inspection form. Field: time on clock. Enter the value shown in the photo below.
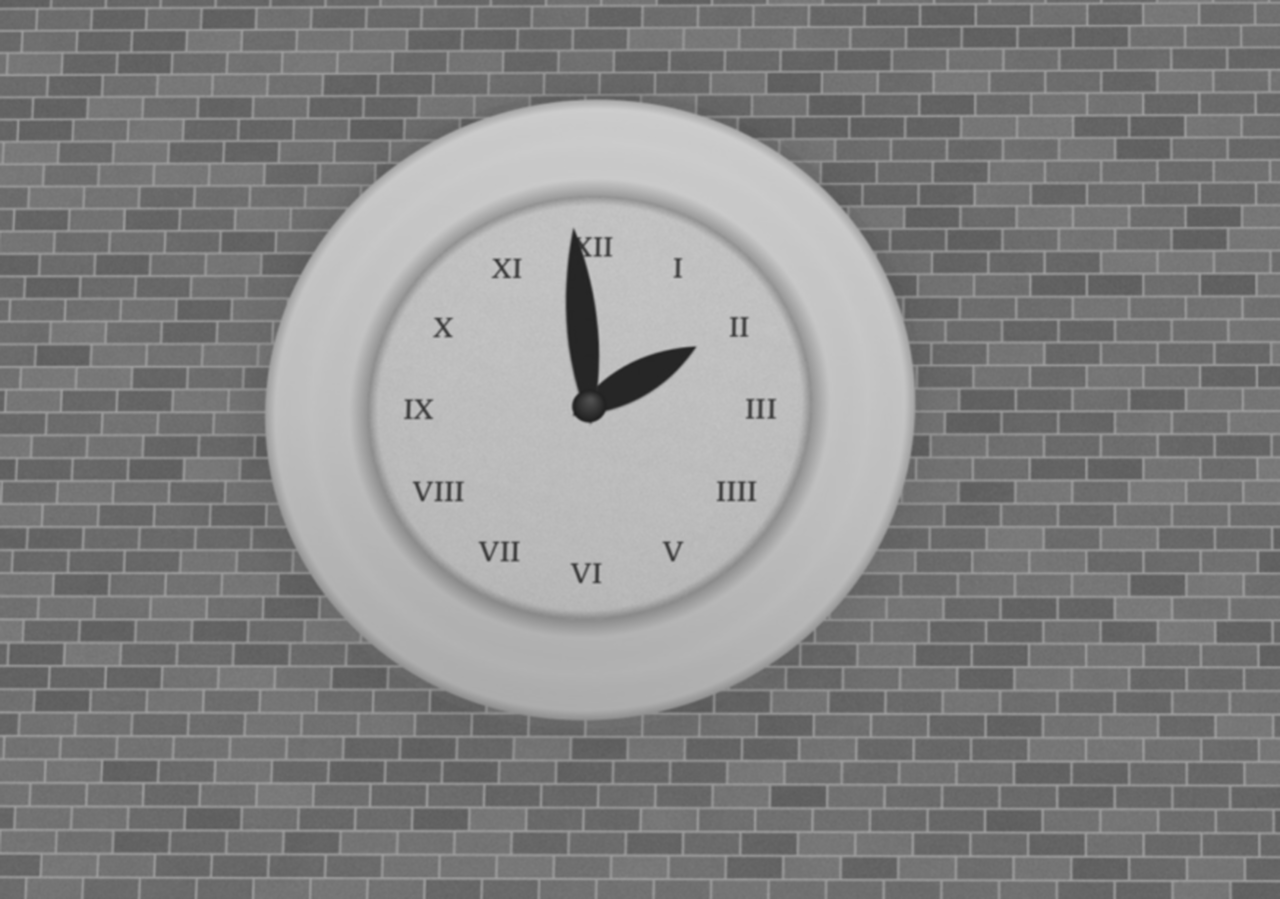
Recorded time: 1:59
